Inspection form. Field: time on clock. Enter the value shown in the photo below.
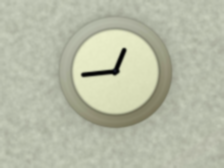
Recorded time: 12:44
